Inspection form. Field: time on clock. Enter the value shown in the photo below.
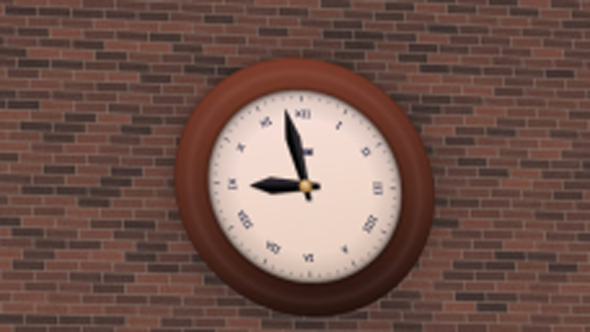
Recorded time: 8:58
